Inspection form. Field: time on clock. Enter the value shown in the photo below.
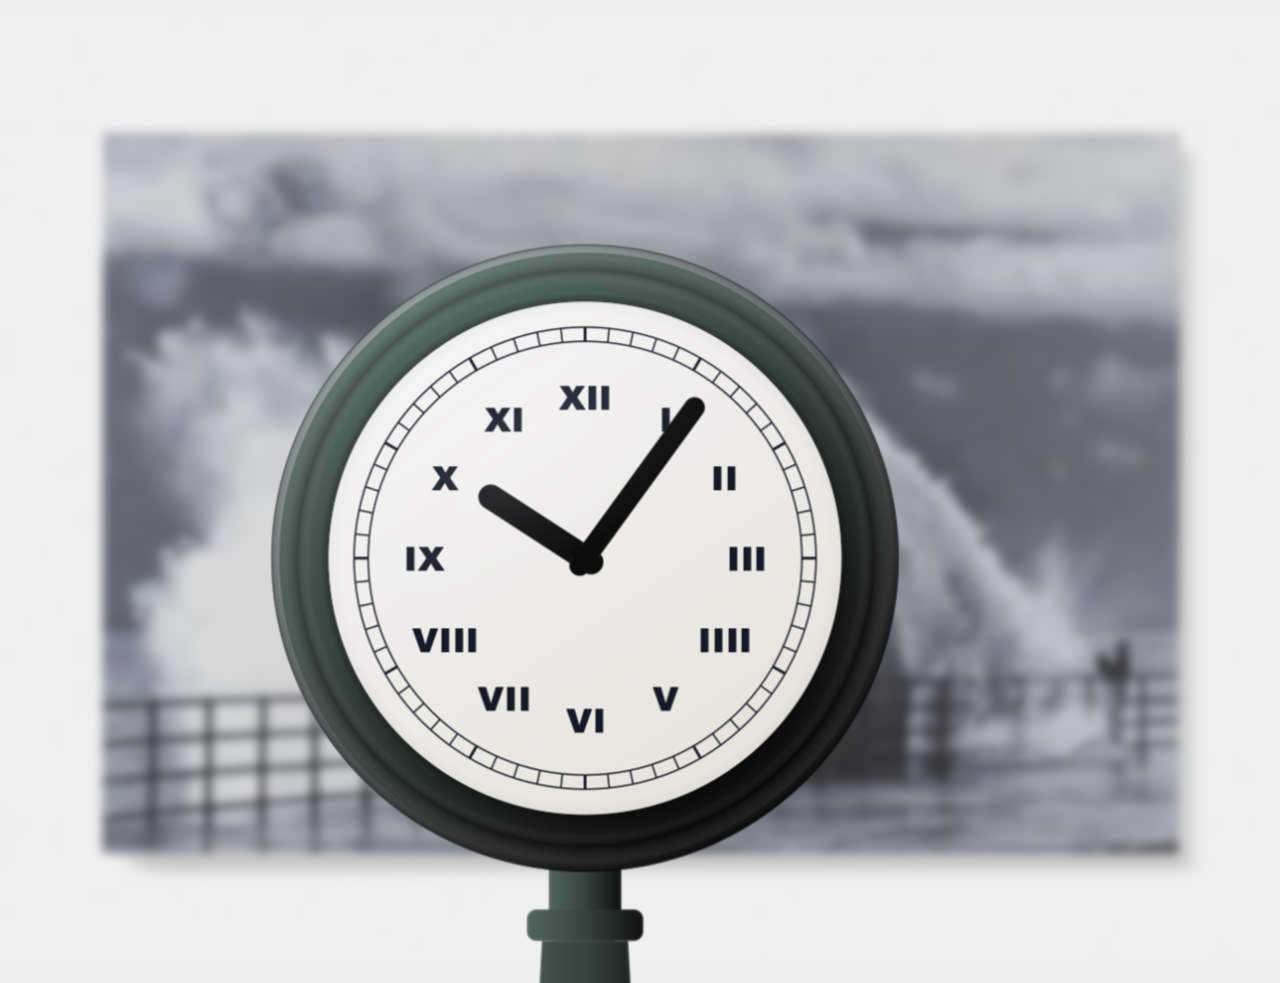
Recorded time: 10:06
